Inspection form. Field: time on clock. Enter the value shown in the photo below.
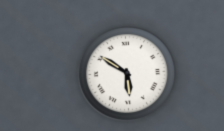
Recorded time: 5:51
